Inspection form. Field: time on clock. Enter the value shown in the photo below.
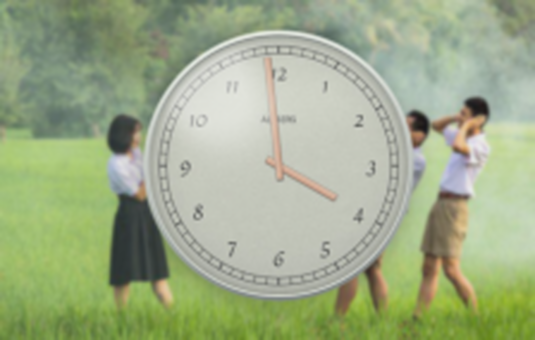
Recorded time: 3:59
